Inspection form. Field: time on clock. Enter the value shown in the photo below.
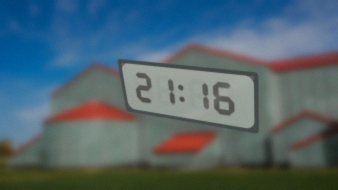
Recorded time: 21:16
